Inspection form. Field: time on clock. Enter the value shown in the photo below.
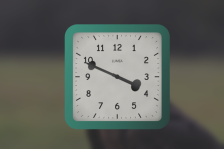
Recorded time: 3:49
